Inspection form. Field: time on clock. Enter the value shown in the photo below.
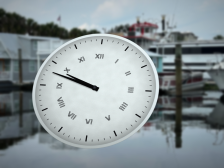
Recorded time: 9:48
